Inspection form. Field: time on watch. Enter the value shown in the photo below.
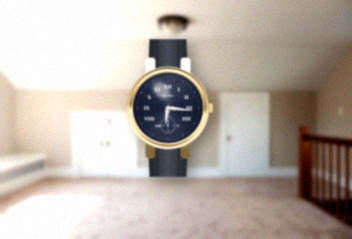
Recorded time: 6:16
